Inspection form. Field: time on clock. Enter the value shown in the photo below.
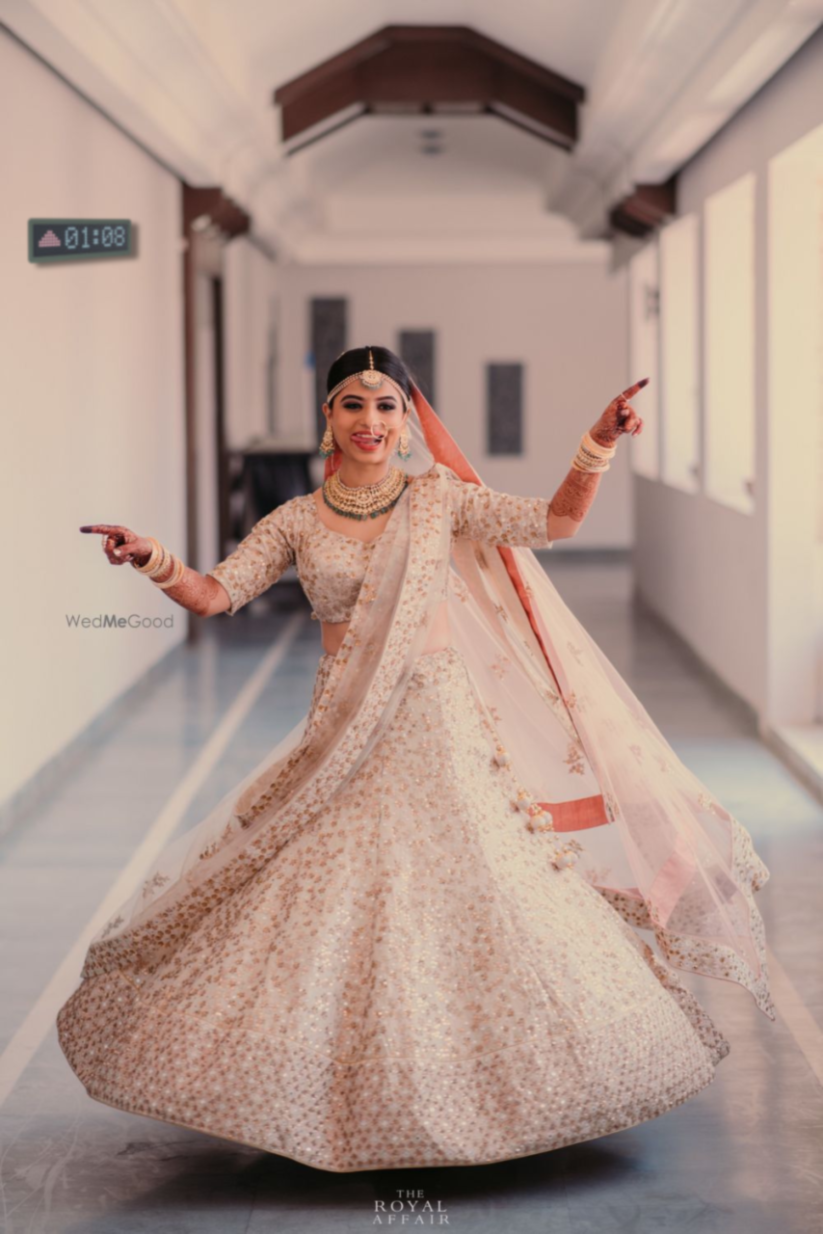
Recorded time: 1:08
